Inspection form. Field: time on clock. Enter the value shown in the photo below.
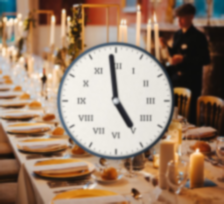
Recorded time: 4:59
